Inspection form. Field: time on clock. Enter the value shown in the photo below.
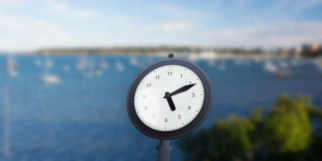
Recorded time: 5:11
